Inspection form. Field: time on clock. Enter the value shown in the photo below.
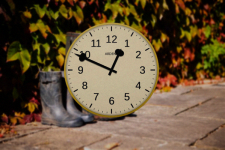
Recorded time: 12:49
